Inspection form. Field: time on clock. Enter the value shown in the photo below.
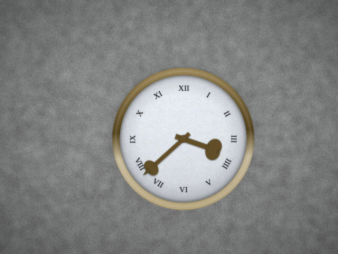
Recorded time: 3:38
